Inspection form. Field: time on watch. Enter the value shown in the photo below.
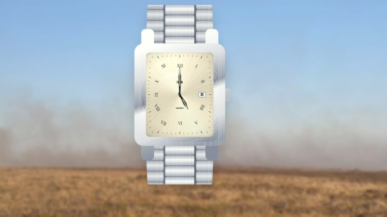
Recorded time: 5:00
